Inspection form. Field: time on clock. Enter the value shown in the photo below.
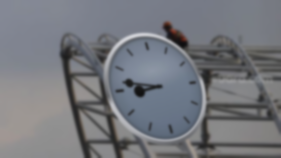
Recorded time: 8:47
